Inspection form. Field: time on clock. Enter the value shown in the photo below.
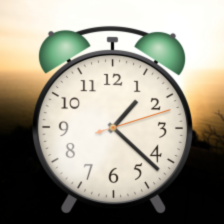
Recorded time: 1:22:12
